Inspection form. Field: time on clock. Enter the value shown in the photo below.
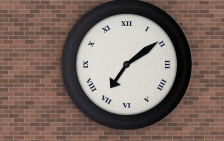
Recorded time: 7:09
